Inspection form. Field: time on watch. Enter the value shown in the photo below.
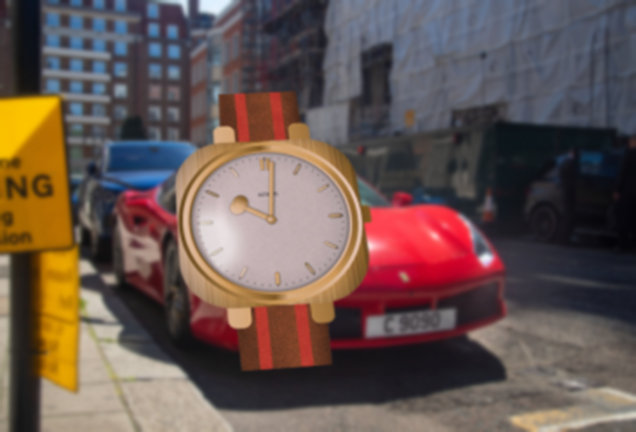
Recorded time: 10:01
